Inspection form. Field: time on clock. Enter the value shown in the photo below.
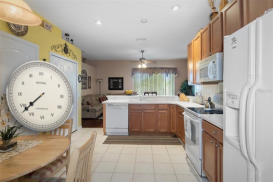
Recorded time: 7:38
